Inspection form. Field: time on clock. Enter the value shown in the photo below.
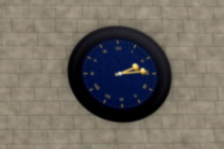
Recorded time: 2:14
